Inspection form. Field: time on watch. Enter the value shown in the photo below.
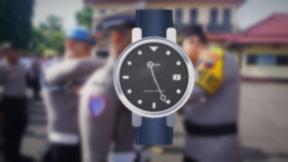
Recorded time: 11:26
